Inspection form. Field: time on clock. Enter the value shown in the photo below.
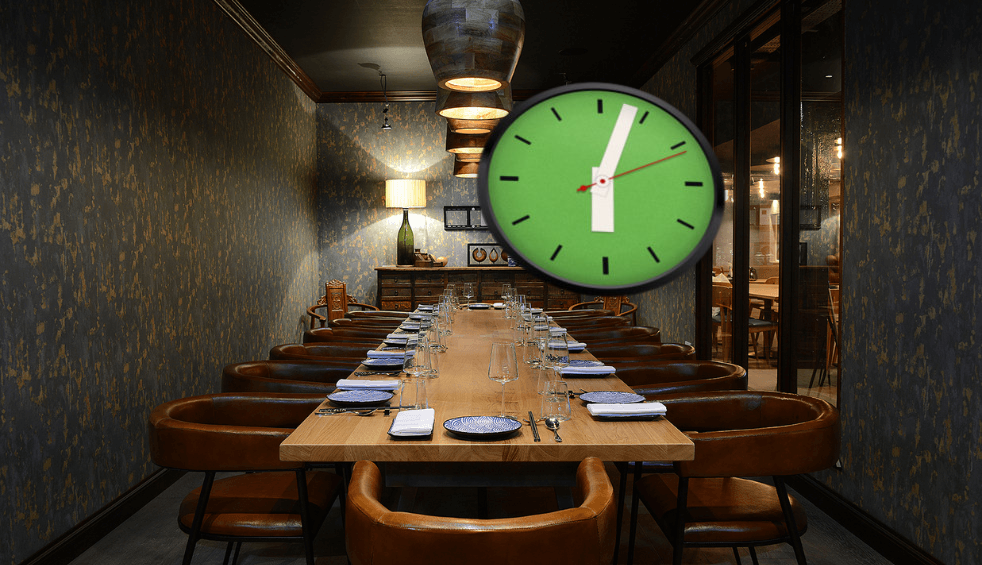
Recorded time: 6:03:11
